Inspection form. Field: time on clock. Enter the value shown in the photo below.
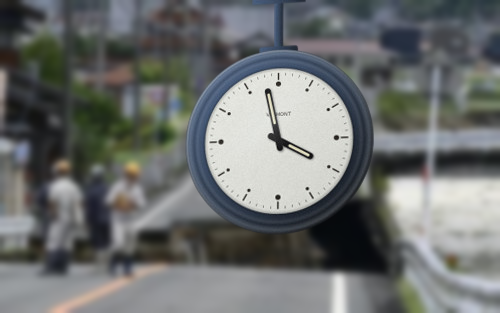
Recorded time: 3:58
